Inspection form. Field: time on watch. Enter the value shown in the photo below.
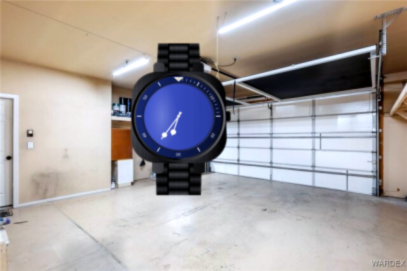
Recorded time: 6:36
